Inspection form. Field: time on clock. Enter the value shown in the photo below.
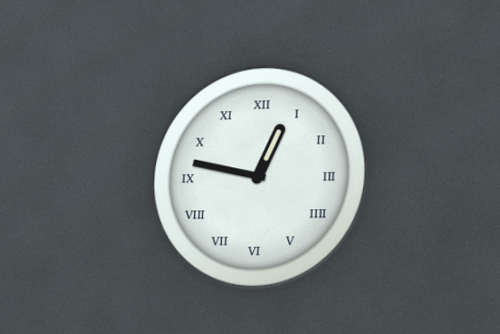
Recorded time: 12:47
